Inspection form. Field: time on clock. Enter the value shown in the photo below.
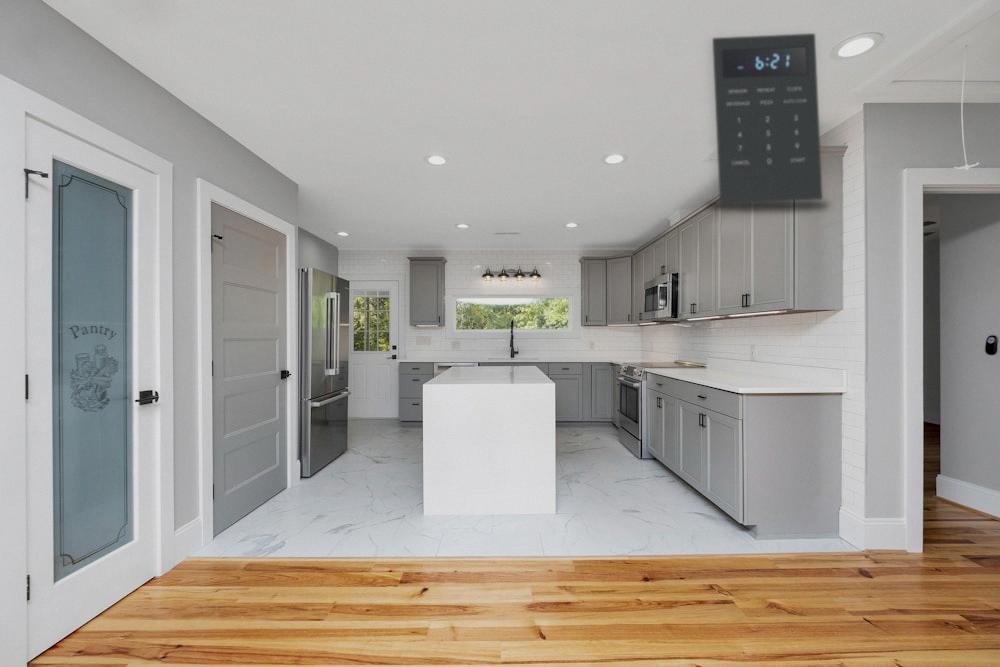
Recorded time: 6:21
